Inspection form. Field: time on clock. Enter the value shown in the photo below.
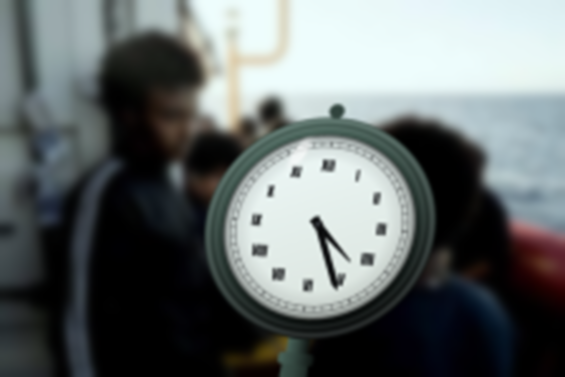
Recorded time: 4:26
